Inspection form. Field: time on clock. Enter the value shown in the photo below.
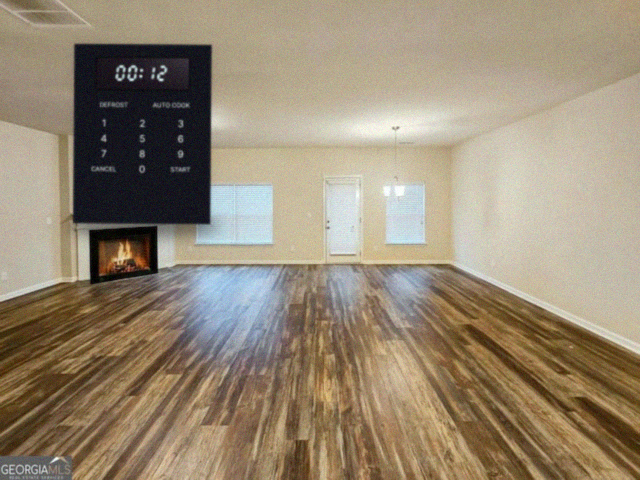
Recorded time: 0:12
